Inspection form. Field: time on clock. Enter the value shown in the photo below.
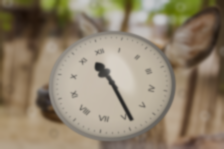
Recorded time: 11:29
